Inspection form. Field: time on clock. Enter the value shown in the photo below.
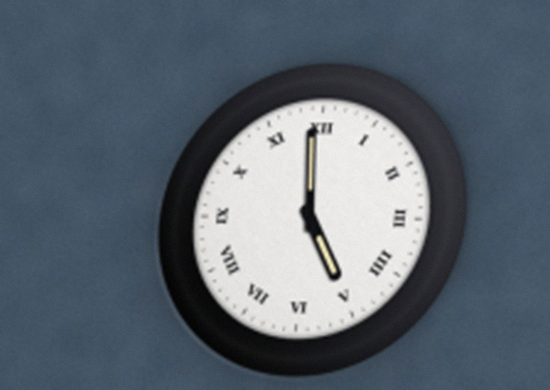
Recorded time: 4:59
